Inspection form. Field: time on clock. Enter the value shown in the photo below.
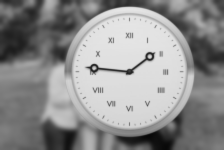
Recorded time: 1:46
